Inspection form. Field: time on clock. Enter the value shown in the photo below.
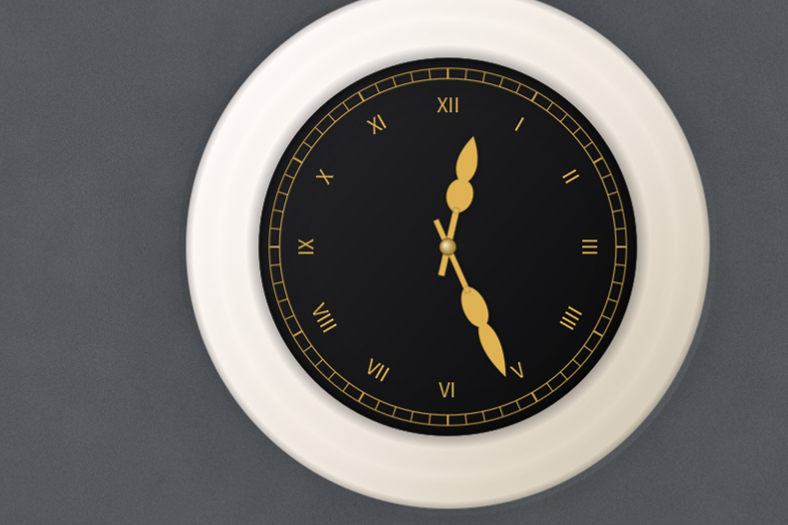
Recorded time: 12:26
